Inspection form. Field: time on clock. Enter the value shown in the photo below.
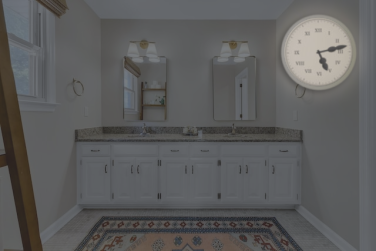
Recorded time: 5:13
